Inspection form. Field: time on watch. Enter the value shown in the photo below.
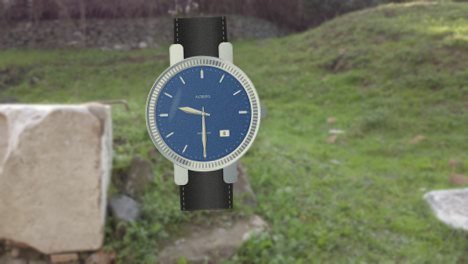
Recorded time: 9:30
